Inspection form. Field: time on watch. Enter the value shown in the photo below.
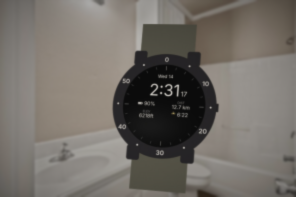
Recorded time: 2:31
